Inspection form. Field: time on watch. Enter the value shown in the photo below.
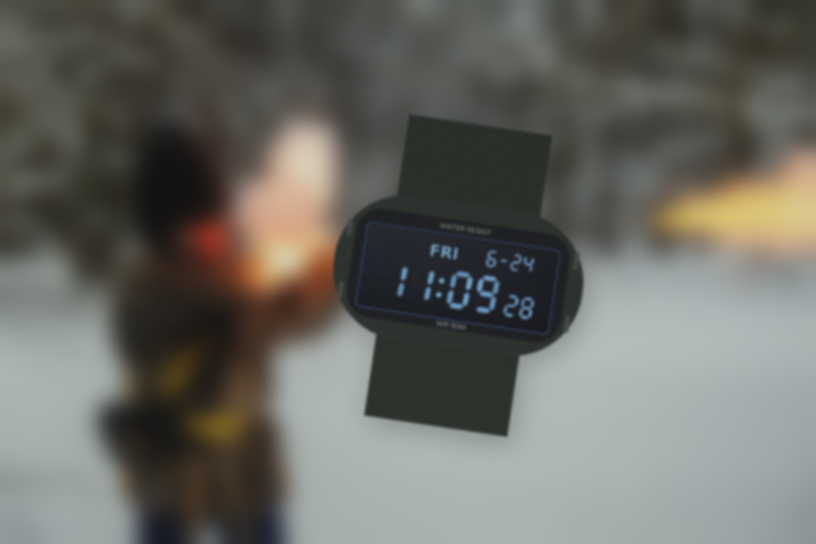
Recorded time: 11:09:28
